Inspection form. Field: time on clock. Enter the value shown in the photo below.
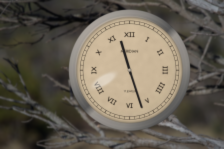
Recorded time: 11:27
